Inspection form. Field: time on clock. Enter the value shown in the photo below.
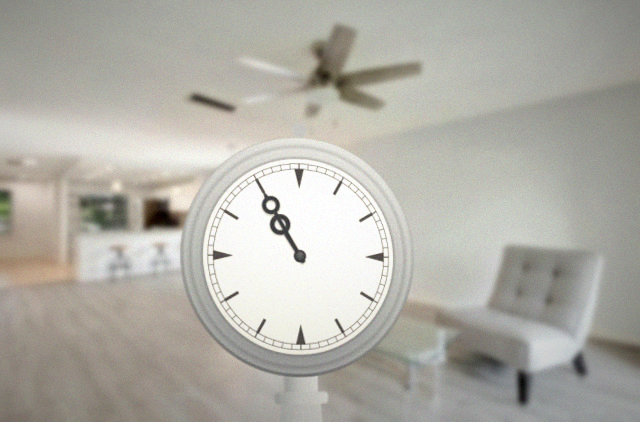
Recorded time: 10:55
